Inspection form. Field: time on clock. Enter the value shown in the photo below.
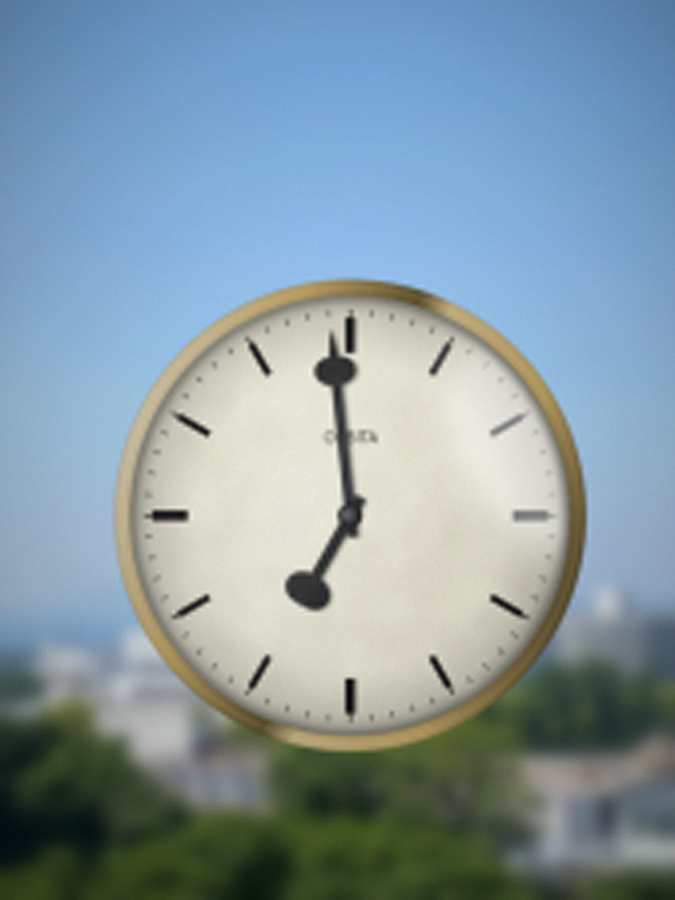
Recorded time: 6:59
